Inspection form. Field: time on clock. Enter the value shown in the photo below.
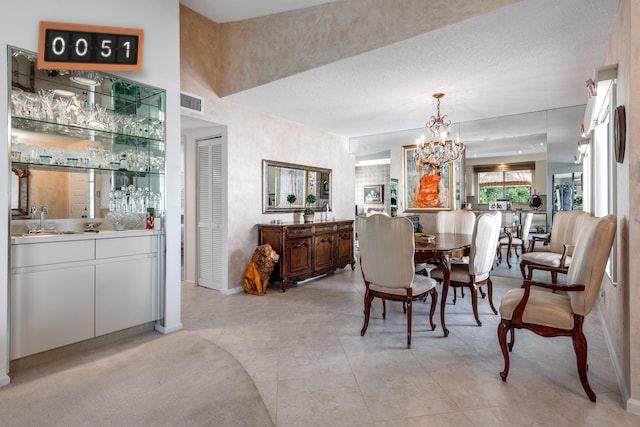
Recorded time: 0:51
